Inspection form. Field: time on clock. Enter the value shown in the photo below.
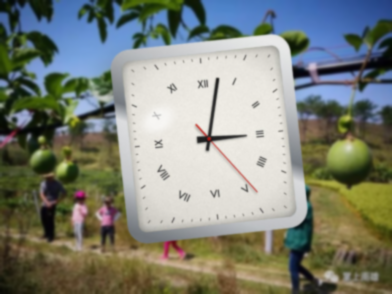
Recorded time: 3:02:24
